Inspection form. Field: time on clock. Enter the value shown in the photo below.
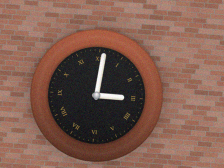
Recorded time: 3:01
